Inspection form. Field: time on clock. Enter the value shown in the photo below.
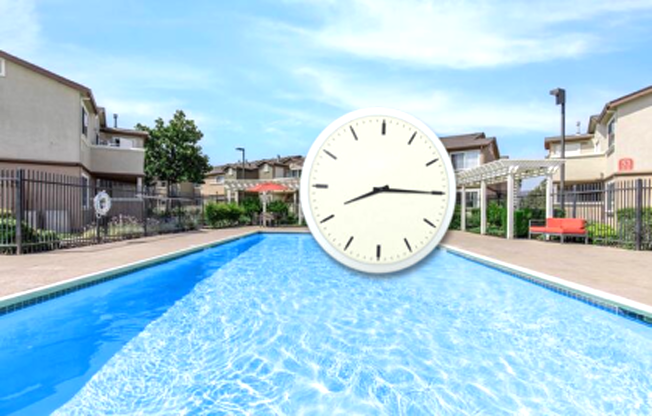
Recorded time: 8:15
